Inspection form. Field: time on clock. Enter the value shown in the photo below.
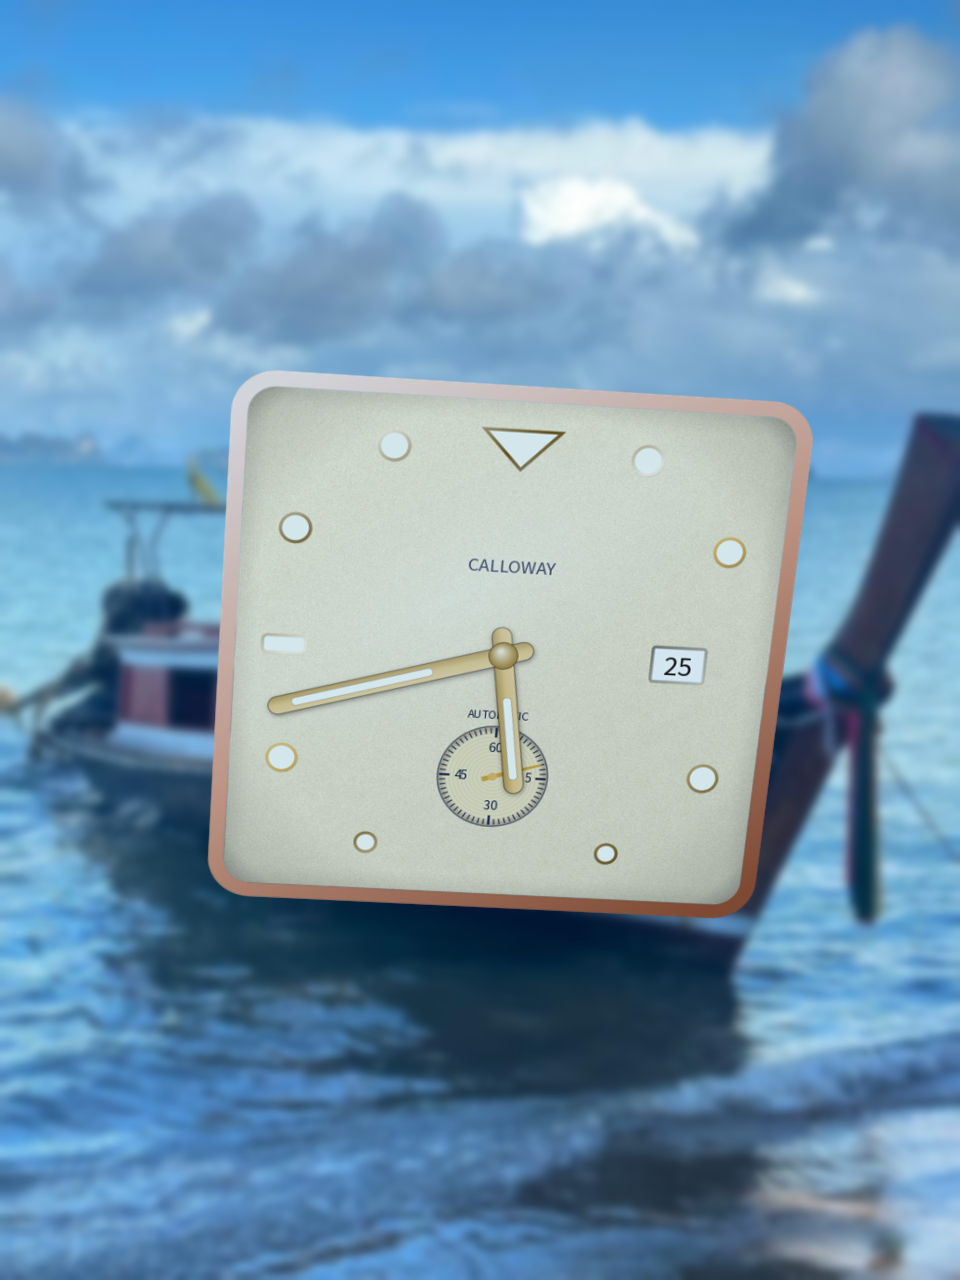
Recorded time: 5:42:12
